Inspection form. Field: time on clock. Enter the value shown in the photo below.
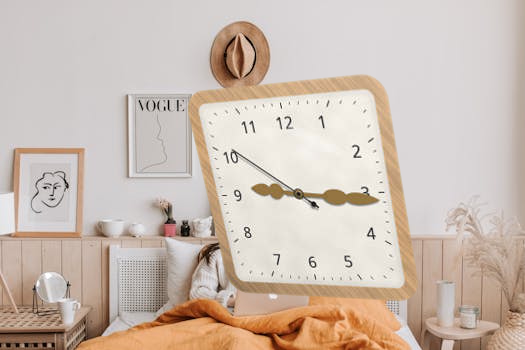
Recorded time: 9:15:51
